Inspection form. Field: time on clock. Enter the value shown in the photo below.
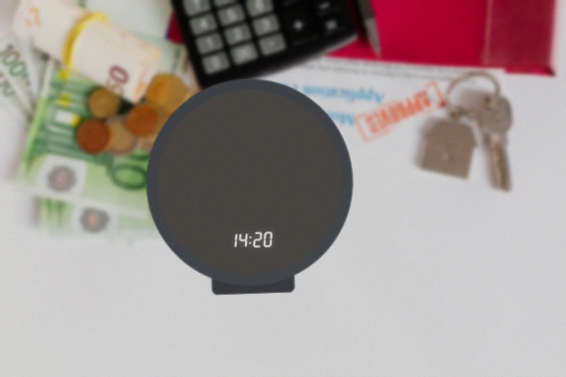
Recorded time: 14:20
